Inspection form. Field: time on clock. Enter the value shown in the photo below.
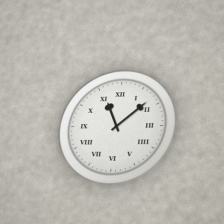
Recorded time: 11:08
